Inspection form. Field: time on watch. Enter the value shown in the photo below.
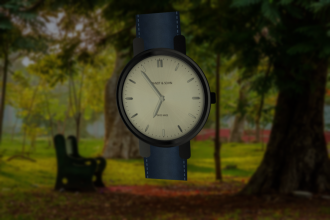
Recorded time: 6:54
